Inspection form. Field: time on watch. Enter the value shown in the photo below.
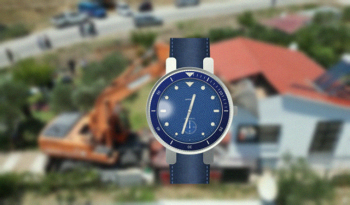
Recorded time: 12:33
